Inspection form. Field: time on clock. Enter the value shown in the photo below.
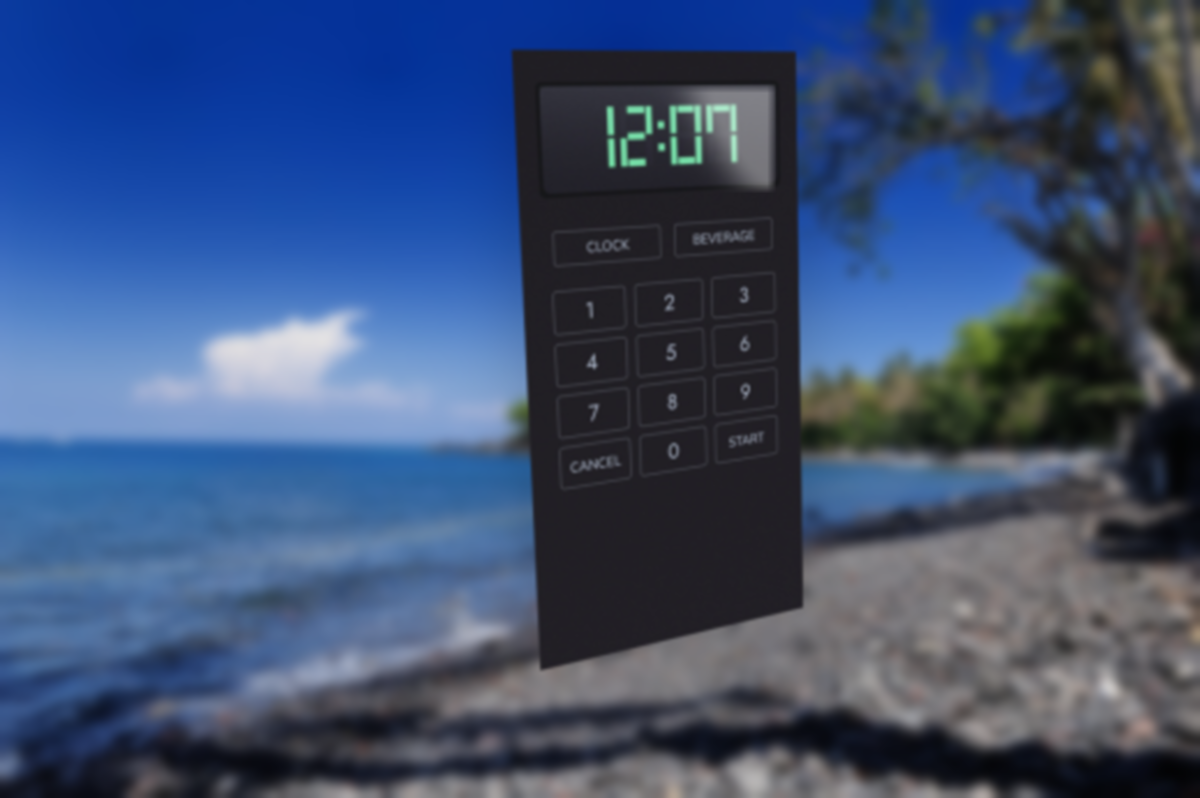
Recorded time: 12:07
